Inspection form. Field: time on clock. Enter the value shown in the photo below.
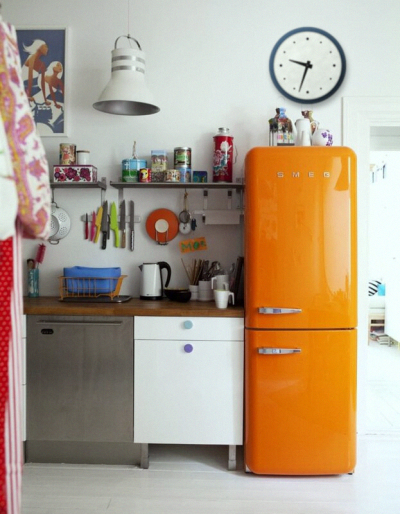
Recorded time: 9:33
